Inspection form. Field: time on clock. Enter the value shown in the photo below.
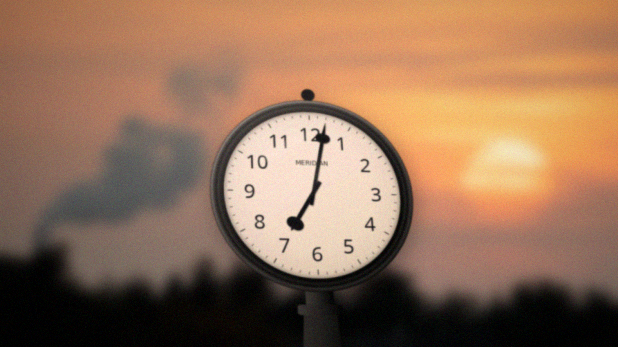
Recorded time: 7:02
